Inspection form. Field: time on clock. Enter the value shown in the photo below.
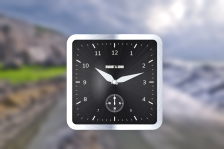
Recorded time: 10:12
